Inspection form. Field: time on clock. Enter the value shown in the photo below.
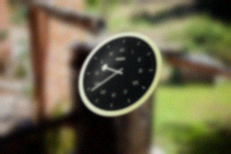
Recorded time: 9:39
